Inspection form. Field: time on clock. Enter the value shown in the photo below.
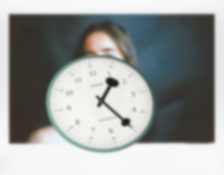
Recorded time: 1:25
